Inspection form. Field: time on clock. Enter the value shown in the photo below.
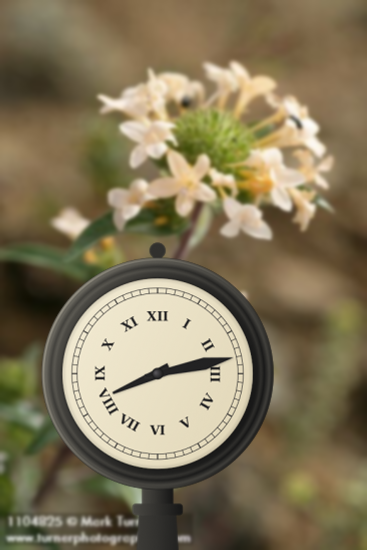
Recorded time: 8:13
